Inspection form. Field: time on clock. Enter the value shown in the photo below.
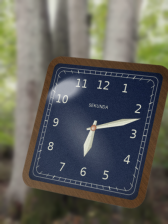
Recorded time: 6:12
